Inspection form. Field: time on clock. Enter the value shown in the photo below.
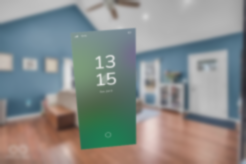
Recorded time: 13:15
